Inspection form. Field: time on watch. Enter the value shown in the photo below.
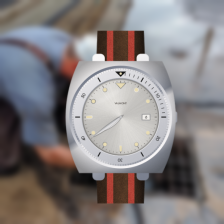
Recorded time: 7:39
